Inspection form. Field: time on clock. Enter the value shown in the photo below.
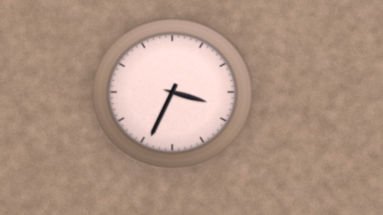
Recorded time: 3:34
